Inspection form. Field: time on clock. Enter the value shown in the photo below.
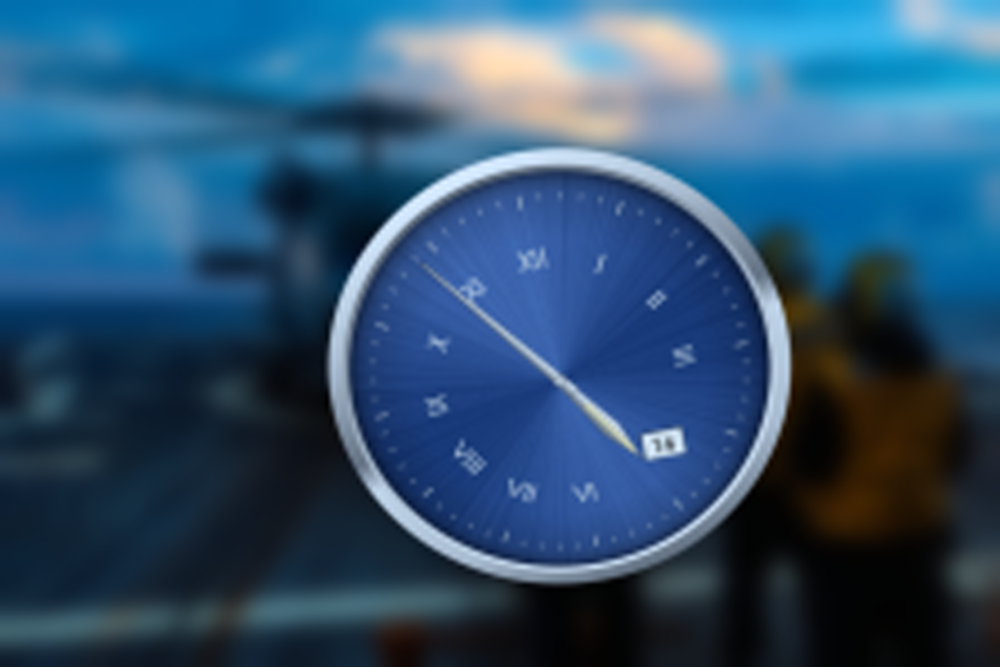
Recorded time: 4:54
